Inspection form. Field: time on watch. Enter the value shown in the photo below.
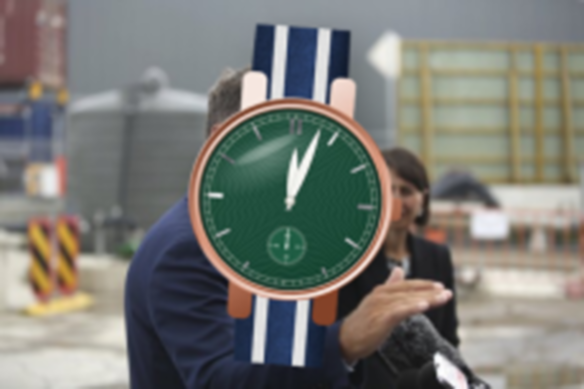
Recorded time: 12:03
